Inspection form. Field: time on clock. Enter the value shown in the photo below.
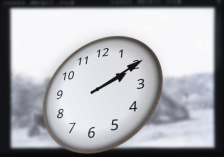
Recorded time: 2:10
